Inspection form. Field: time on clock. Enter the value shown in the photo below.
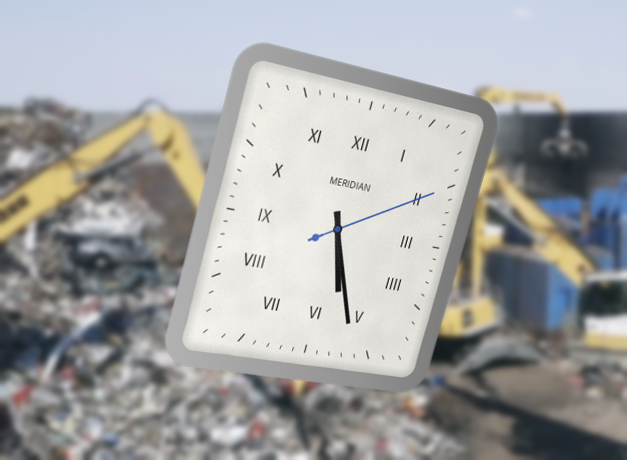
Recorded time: 5:26:10
